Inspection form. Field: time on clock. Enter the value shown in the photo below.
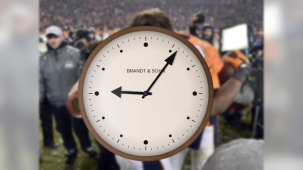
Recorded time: 9:06
